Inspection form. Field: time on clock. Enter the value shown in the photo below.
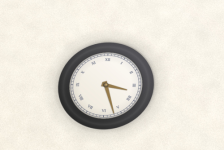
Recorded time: 3:27
